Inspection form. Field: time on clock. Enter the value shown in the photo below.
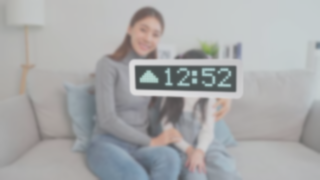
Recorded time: 12:52
